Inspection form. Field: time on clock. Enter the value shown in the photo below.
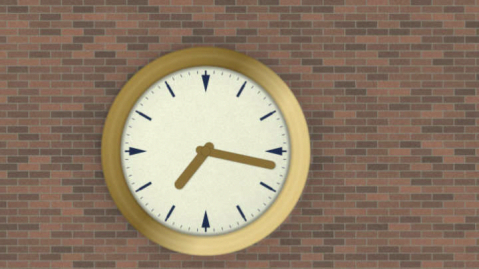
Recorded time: 7:17
